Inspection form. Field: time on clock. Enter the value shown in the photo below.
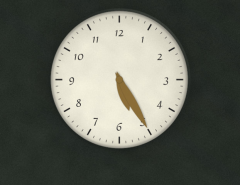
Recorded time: 5:25
